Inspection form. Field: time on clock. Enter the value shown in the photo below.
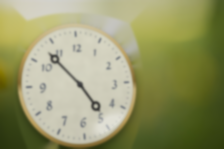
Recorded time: 4:53
